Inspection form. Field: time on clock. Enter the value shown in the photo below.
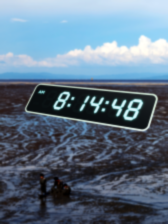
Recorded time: 8:14:48
